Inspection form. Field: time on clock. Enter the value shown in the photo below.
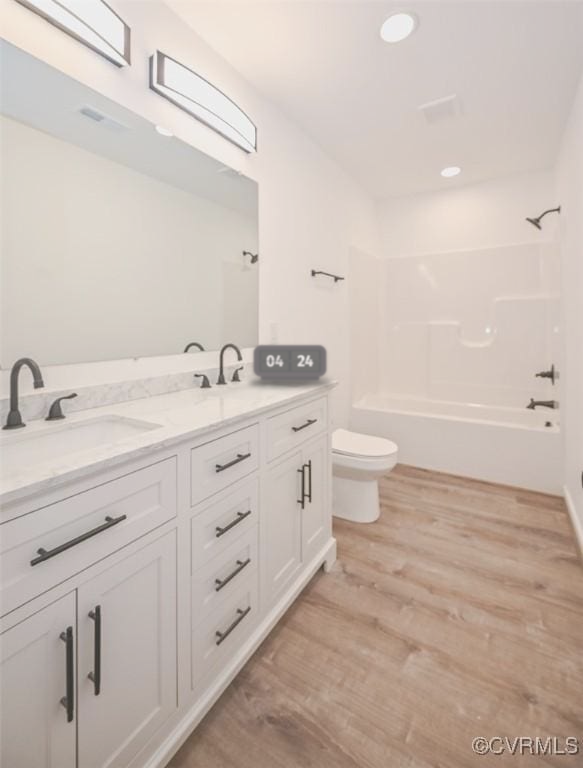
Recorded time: 4:24
